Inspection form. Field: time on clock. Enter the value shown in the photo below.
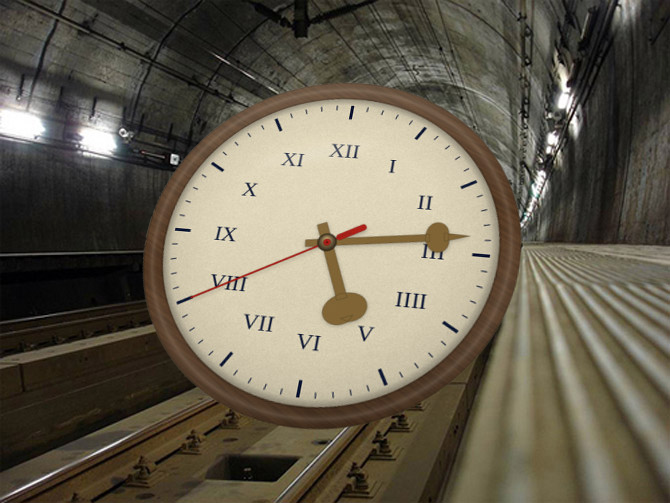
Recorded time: 5:13:40
